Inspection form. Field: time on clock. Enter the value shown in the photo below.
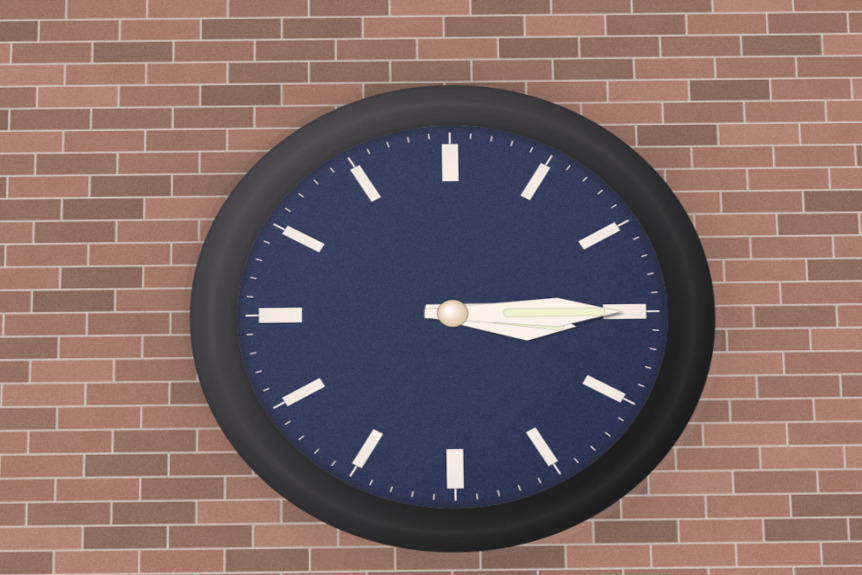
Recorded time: 3:15
